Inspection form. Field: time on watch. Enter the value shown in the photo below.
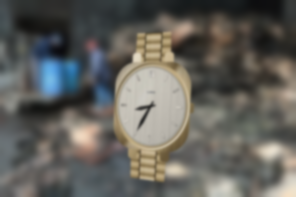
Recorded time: 8:35
